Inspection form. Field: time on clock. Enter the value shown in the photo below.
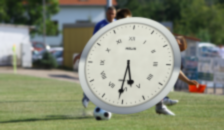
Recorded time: 5:31
